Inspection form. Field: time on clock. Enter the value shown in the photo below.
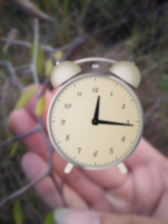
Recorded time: 12:16
